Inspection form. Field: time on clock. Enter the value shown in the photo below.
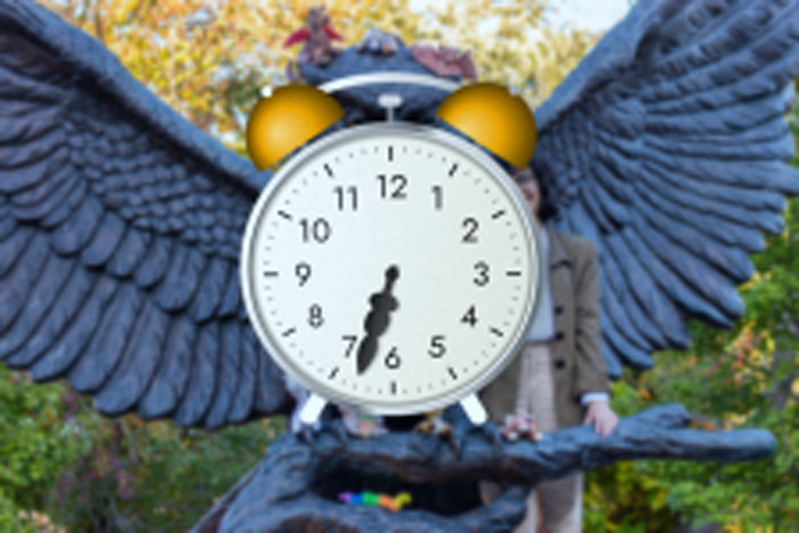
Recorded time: 6:33
